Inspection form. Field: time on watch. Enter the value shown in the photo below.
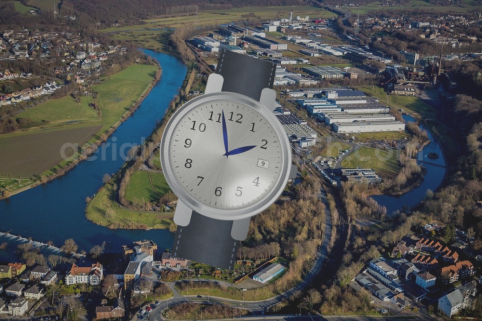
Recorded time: 1:57
